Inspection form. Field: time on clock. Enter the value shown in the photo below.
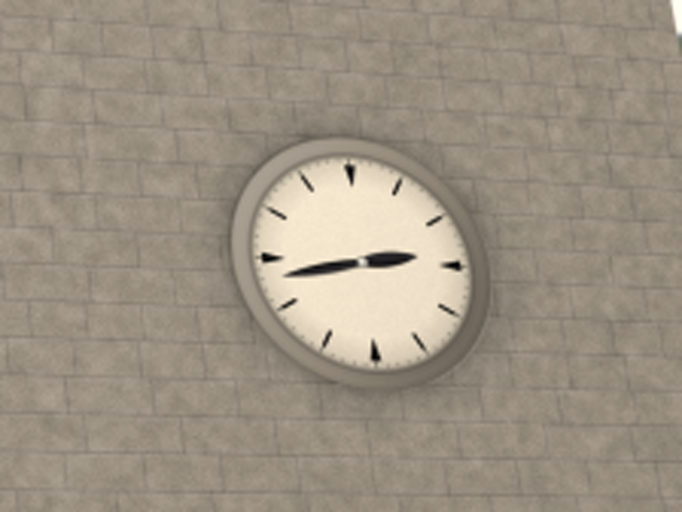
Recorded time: 2:43
